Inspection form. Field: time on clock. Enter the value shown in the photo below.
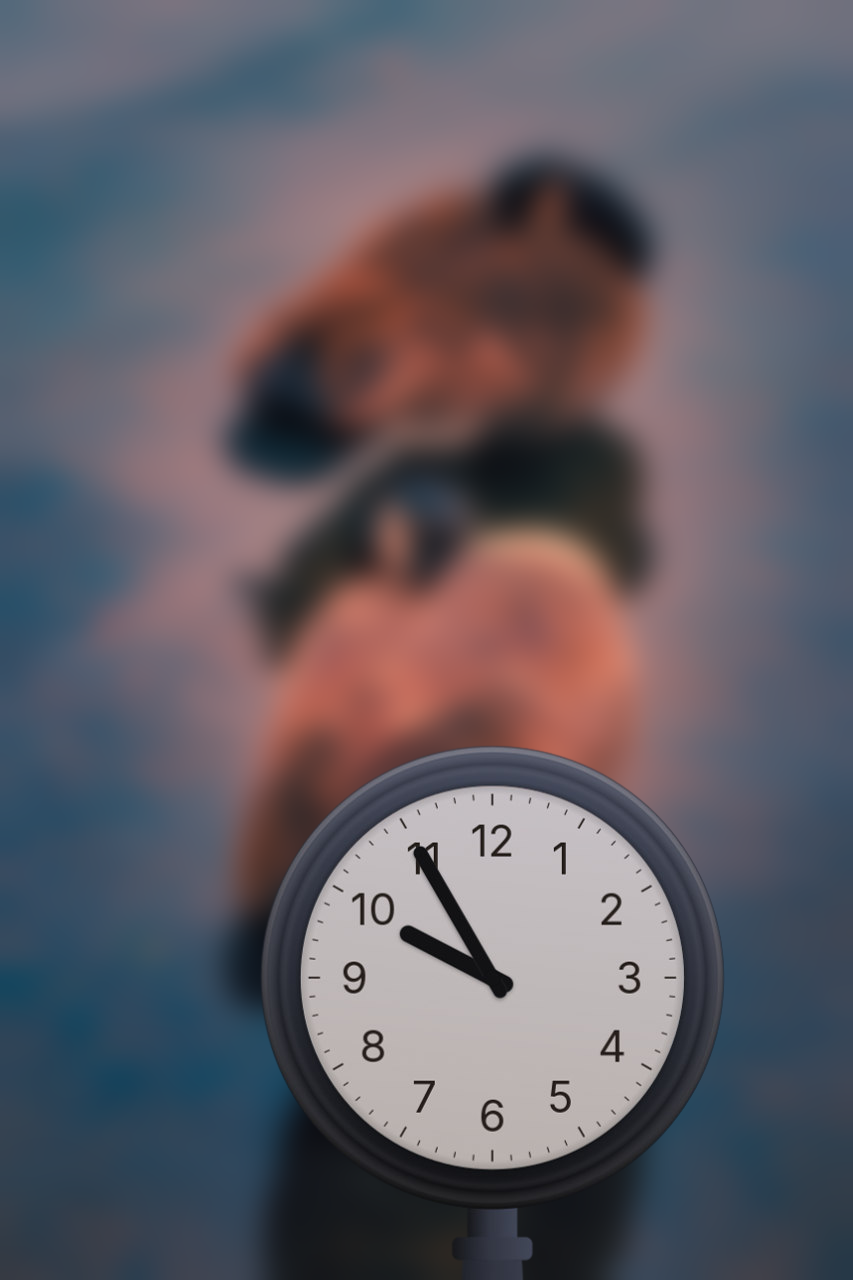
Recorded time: 9:55
